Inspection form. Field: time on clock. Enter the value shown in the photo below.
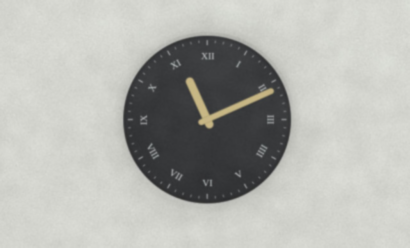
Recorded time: 11:11
